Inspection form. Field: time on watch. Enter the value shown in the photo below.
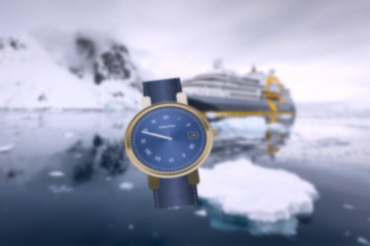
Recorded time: 9:49
